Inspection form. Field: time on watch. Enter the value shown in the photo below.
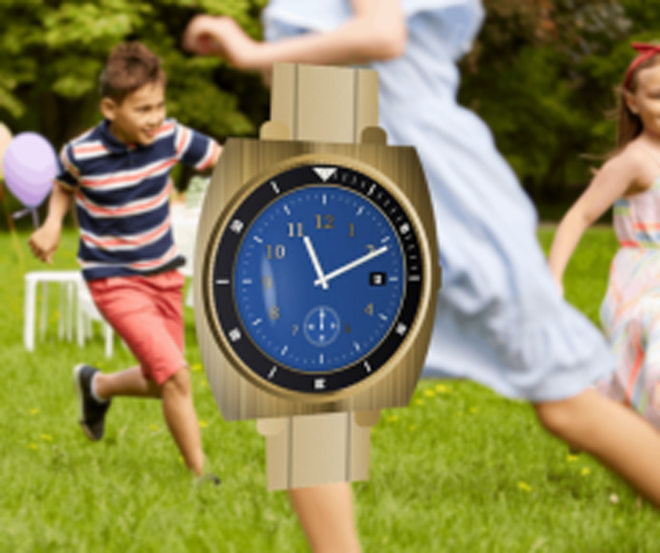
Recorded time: 11:11
